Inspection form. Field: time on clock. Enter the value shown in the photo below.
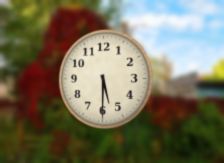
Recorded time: 5:30
